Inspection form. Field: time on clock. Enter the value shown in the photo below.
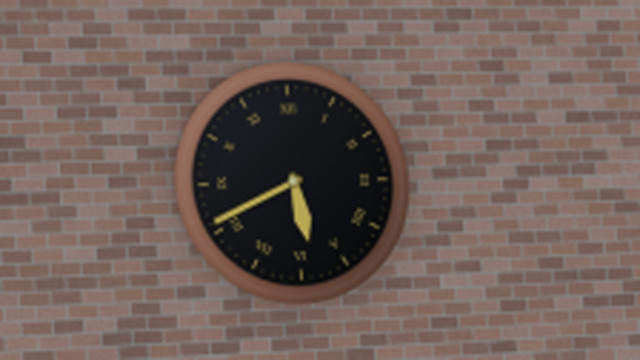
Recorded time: 5:41
